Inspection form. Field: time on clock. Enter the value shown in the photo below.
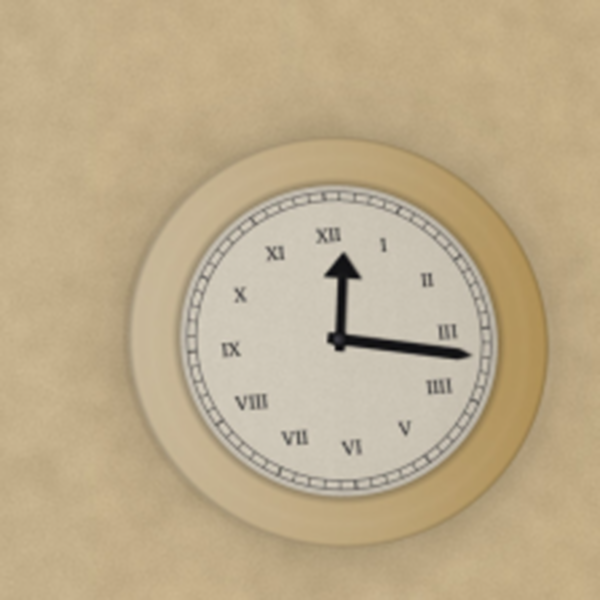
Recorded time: 12:17
